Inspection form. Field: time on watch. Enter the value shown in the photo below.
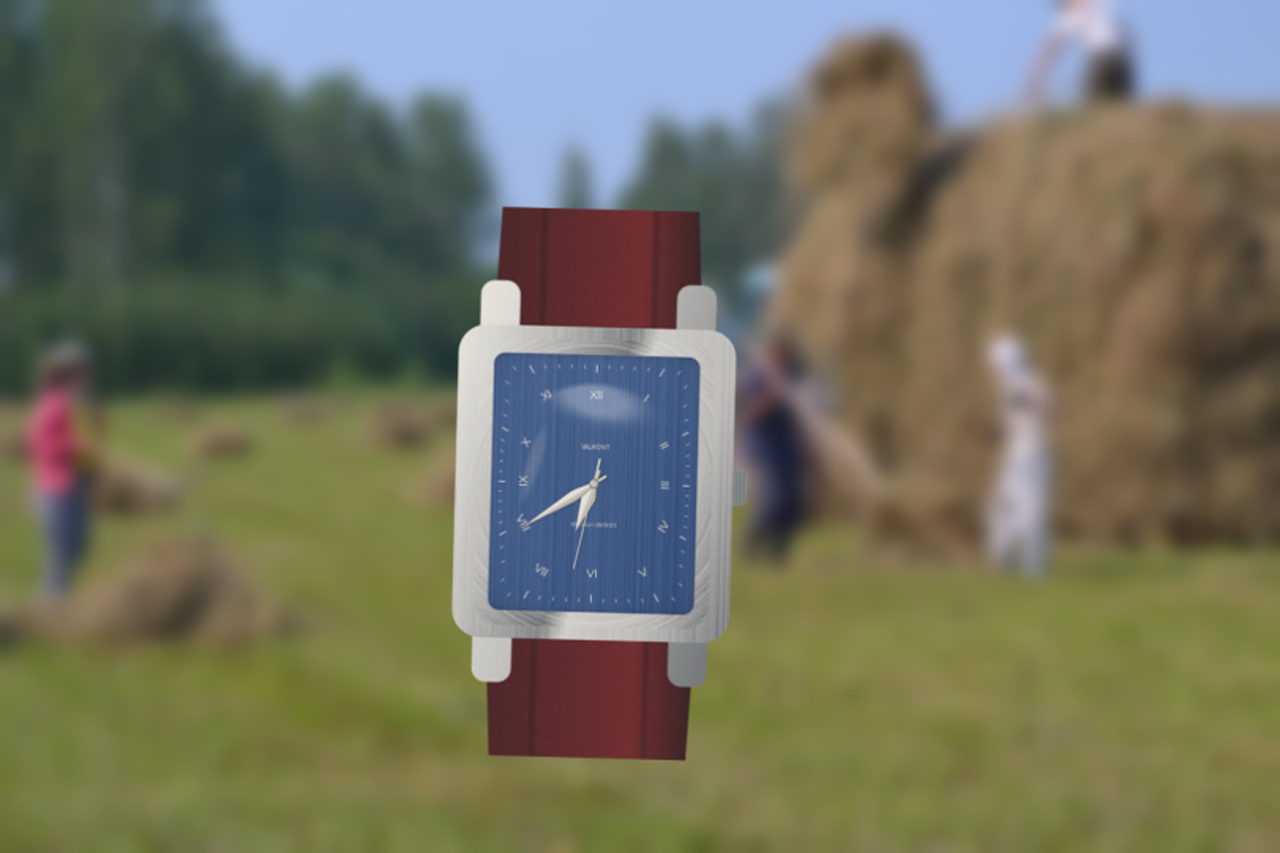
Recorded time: 6:39:32
